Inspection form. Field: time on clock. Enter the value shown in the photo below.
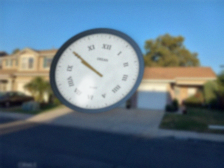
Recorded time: 9:50
